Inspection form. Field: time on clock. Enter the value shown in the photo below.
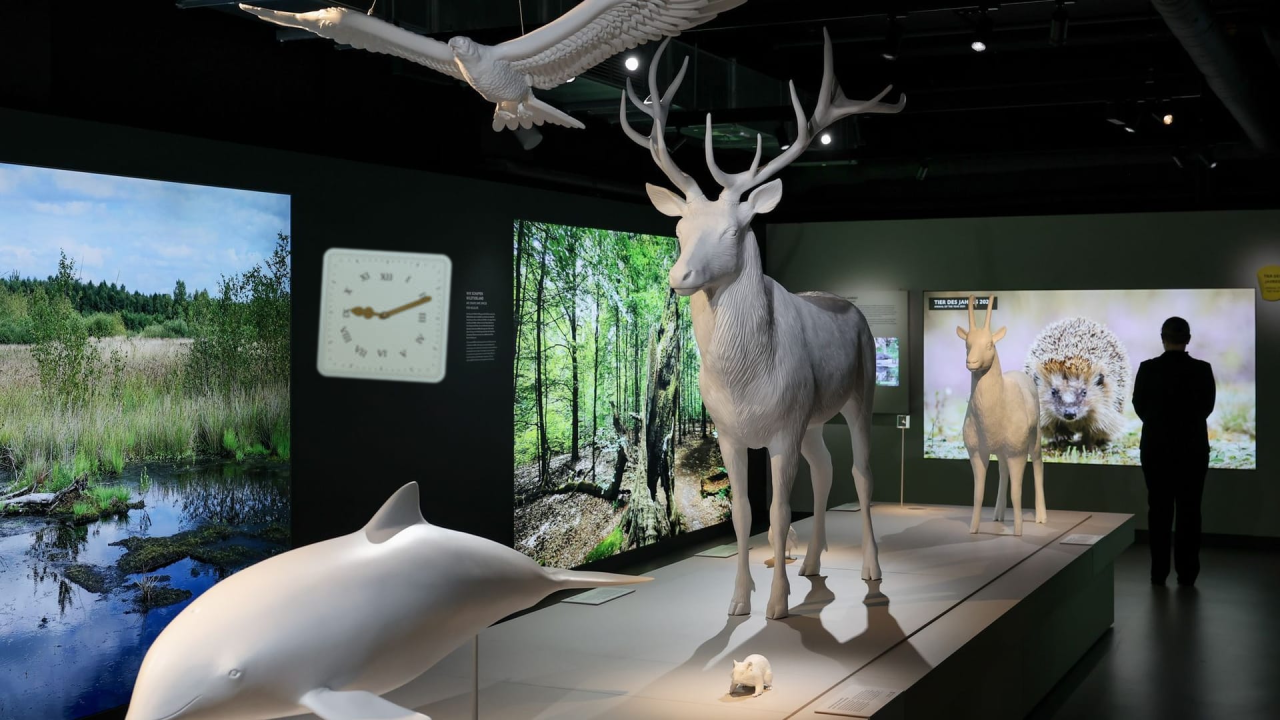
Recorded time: 9:11
